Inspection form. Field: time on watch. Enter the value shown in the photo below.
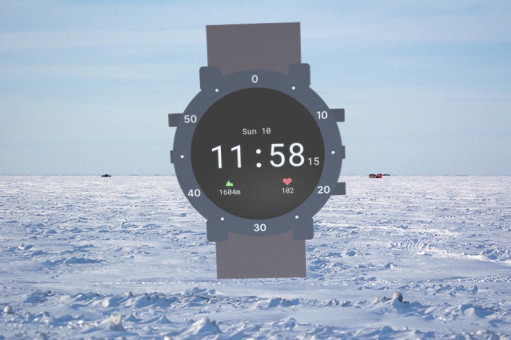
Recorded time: 11:58:15
